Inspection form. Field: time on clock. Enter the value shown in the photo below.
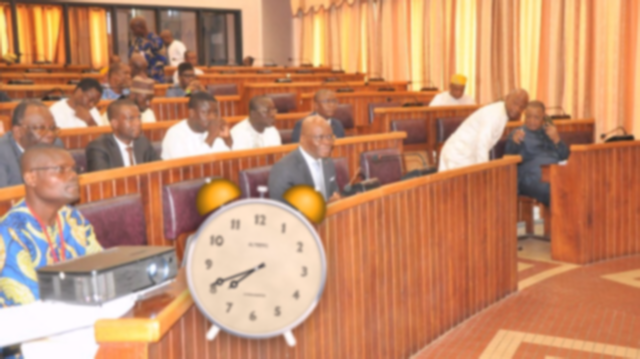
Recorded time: 7:41
